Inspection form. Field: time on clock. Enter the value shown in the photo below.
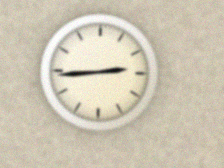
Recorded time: 2:44
